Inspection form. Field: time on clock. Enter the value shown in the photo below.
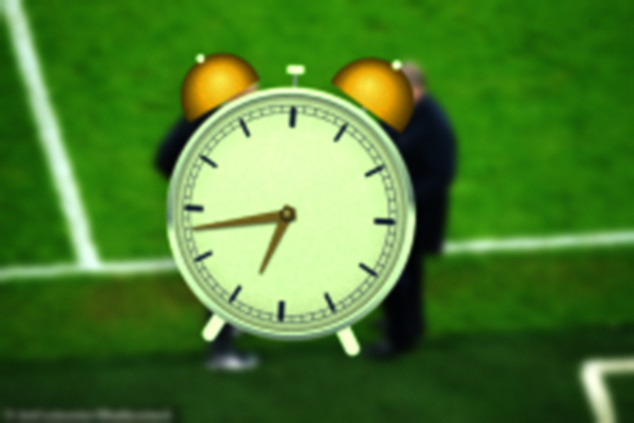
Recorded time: 6:43
